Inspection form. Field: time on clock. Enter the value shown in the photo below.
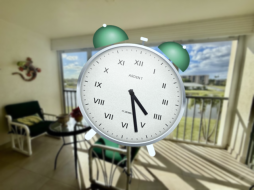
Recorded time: 4:27
